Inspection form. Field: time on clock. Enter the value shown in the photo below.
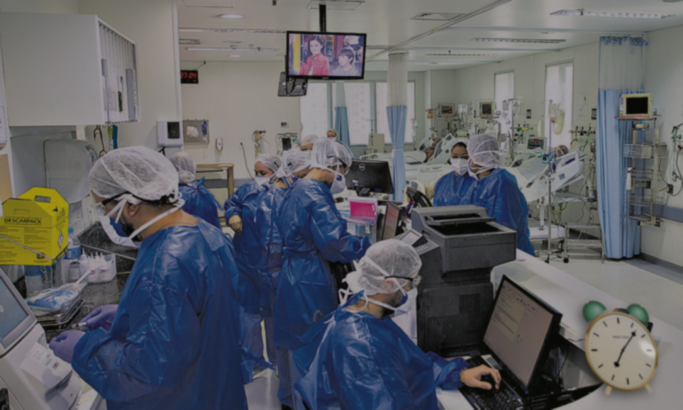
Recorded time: 7:07
